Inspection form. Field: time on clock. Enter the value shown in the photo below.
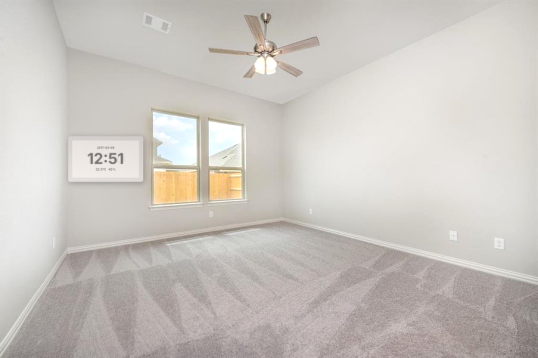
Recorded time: 12:51
